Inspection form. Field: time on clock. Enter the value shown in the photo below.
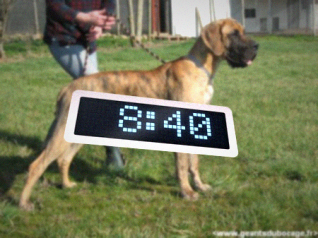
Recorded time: 8:40
